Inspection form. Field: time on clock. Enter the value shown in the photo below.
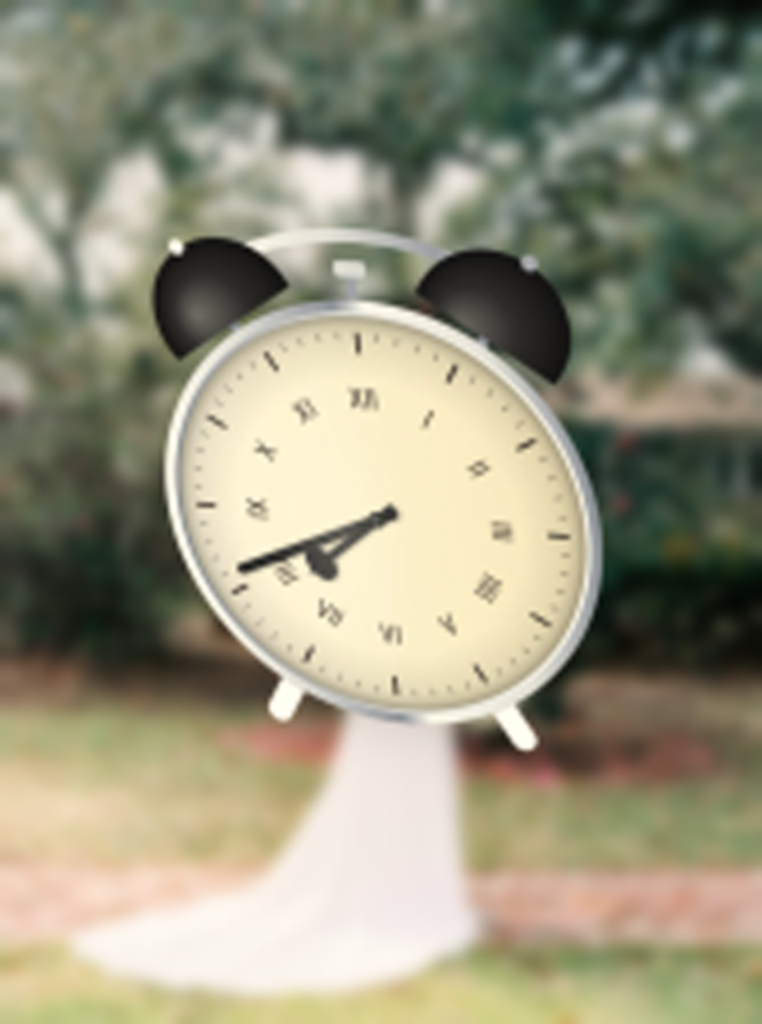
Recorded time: 7:41
